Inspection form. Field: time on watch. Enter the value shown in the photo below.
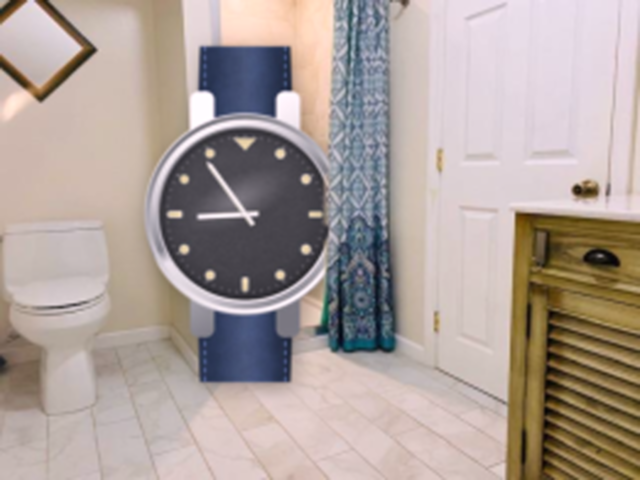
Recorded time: 8:54
